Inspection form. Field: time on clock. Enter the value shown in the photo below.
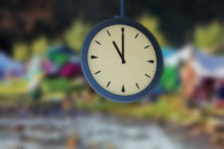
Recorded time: 11:00
